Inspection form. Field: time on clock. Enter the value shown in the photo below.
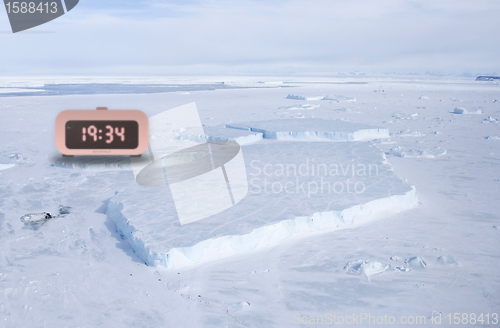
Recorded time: 19:34
